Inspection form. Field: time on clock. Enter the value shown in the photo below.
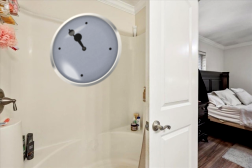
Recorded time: 10:53
